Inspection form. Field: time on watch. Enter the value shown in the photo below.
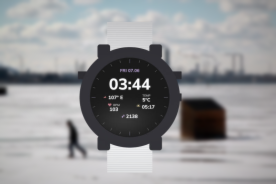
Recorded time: 3:44
